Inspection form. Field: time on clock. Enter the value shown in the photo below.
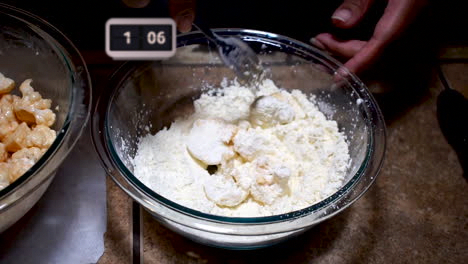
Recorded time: 1:06
